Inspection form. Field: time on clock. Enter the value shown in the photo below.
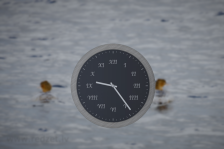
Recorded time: 9:24
